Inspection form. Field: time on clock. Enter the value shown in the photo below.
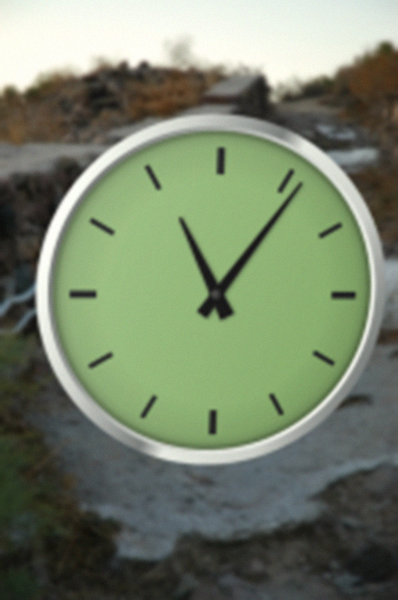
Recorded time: 11:06
